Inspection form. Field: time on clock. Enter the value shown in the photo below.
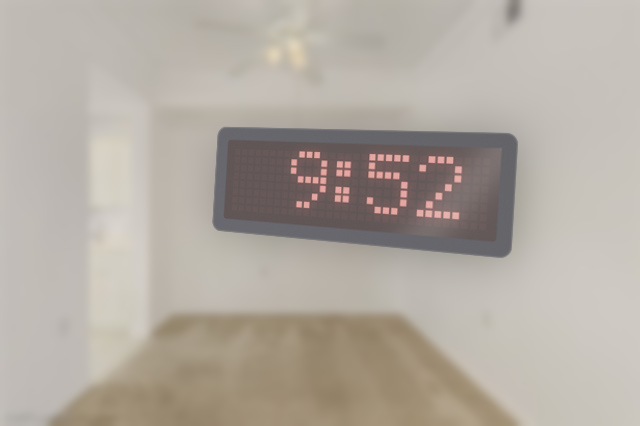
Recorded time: 9:52
